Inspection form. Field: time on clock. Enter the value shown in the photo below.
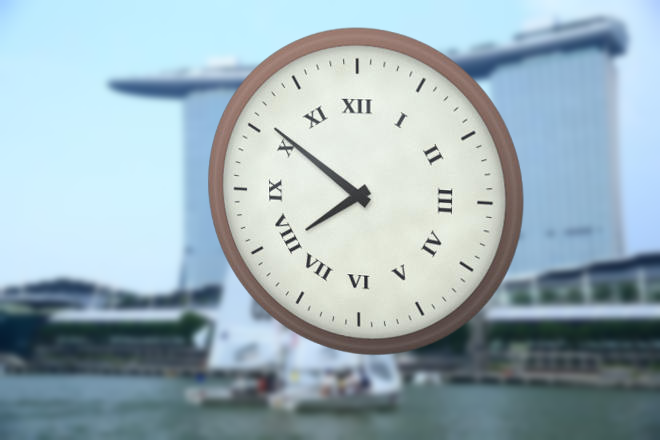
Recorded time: 7:51
